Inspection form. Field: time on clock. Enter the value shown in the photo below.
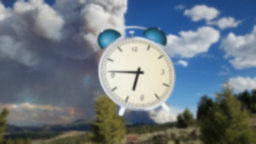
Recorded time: 6:46
